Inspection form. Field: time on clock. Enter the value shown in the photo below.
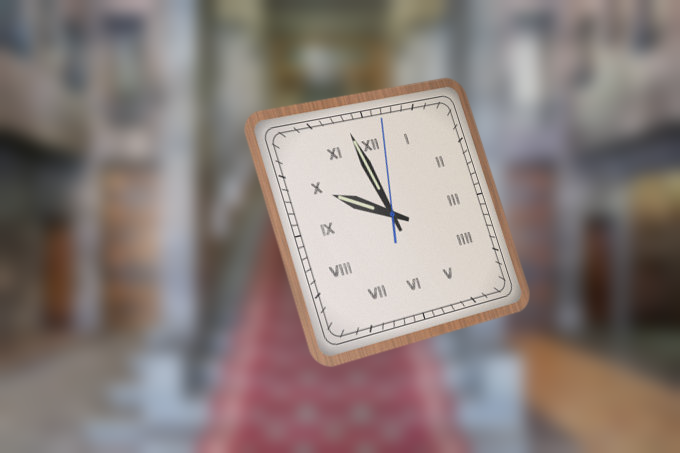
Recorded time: 9:58:02
